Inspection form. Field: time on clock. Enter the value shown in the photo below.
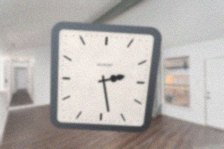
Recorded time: 2:28
